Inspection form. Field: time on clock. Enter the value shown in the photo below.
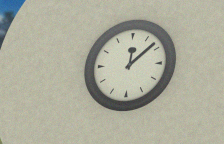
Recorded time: 12:08
